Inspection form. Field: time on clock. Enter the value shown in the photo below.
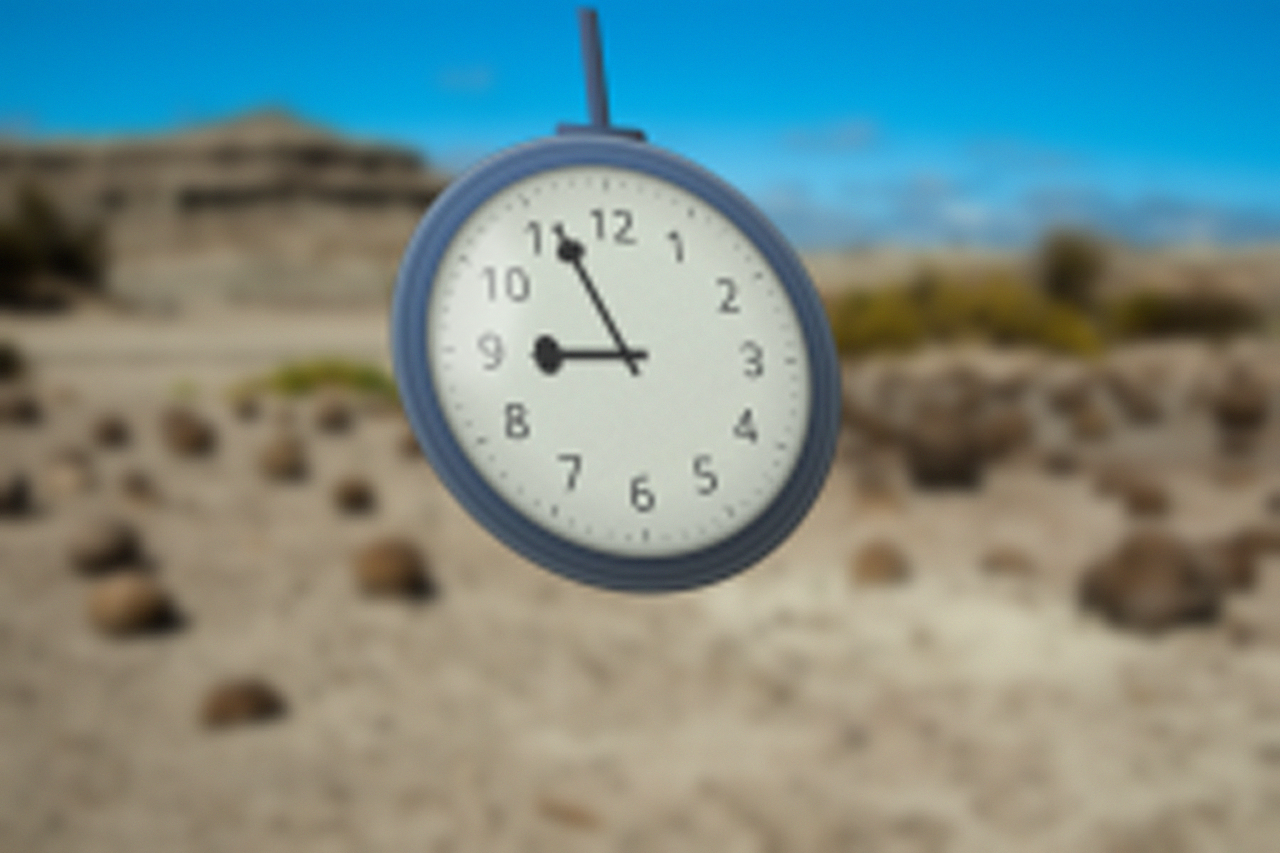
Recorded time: 8:56
